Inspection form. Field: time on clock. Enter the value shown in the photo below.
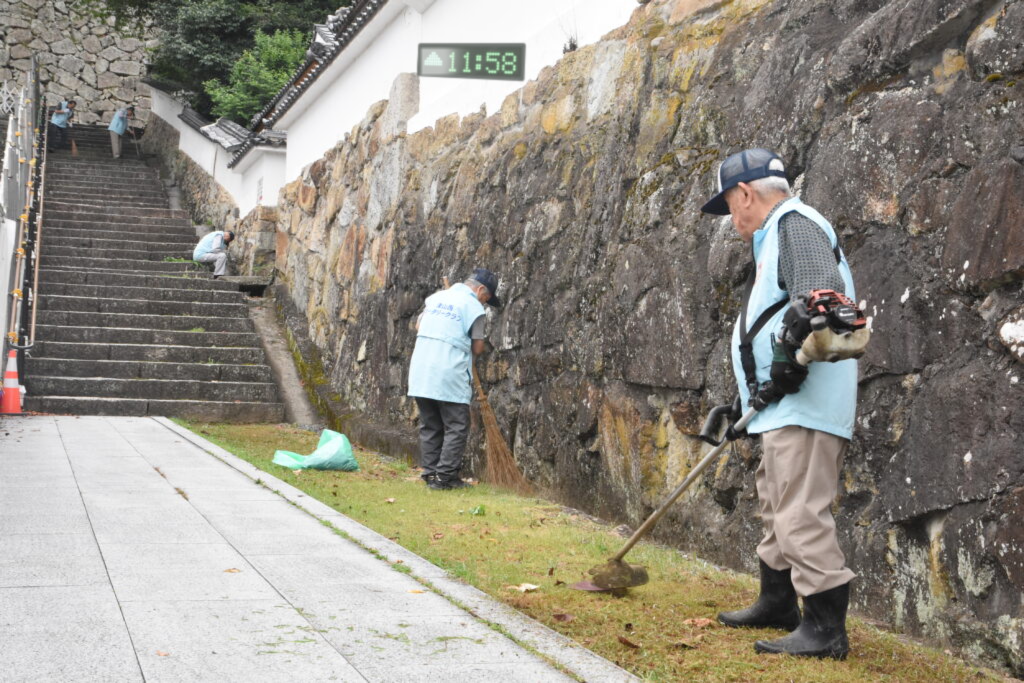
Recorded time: 11:58
